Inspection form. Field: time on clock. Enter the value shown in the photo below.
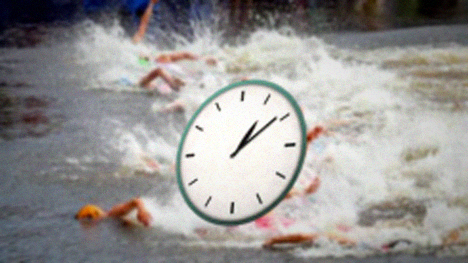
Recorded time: 1:09
